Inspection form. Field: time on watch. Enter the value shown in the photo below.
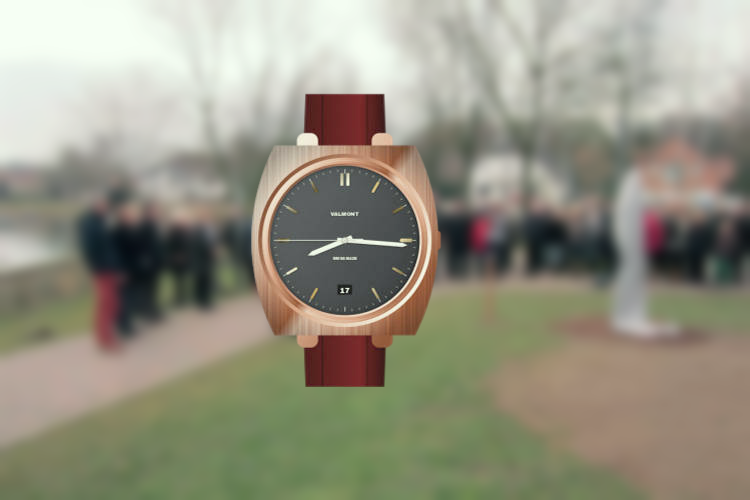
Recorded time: 8:15:45
